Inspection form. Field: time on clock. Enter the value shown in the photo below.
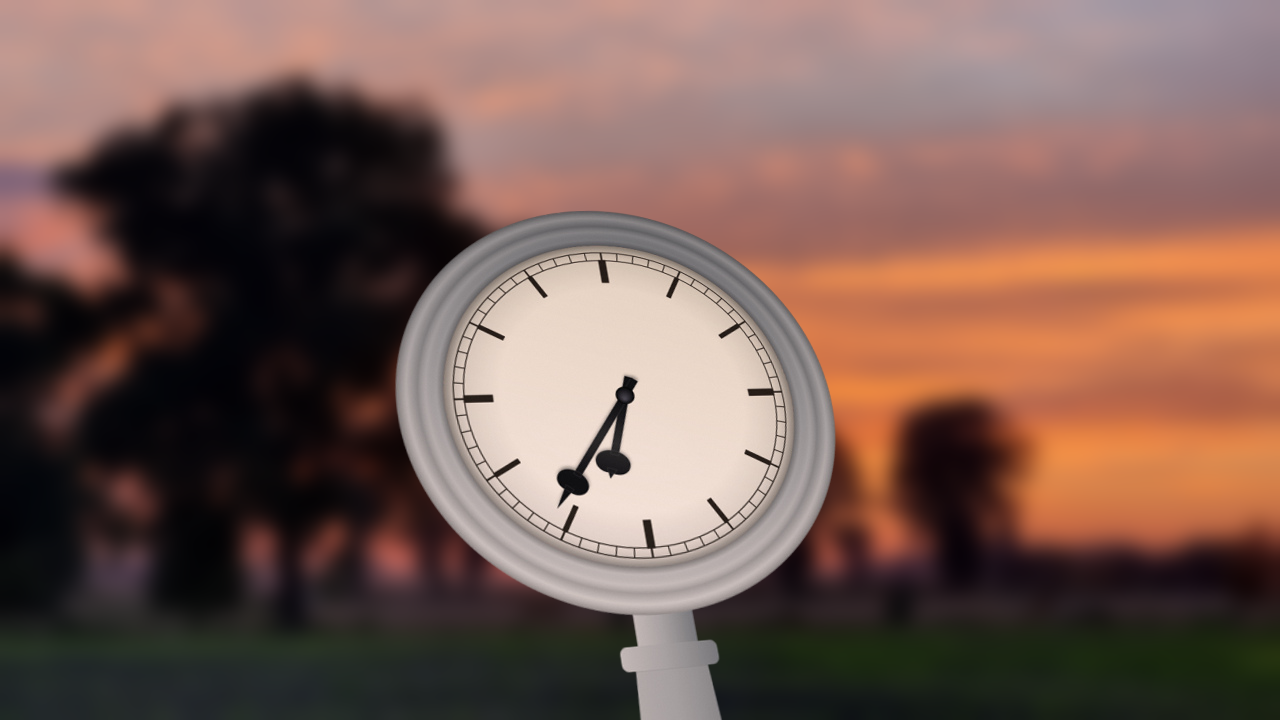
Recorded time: 6:36
